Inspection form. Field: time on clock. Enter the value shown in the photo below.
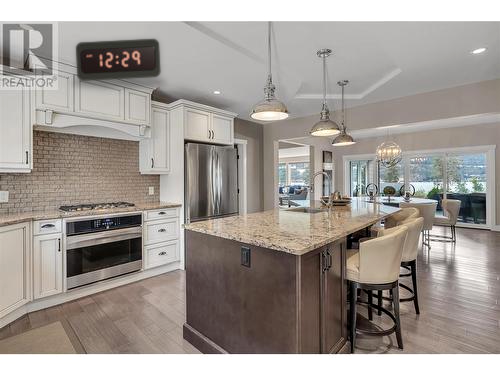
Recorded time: 12:29
